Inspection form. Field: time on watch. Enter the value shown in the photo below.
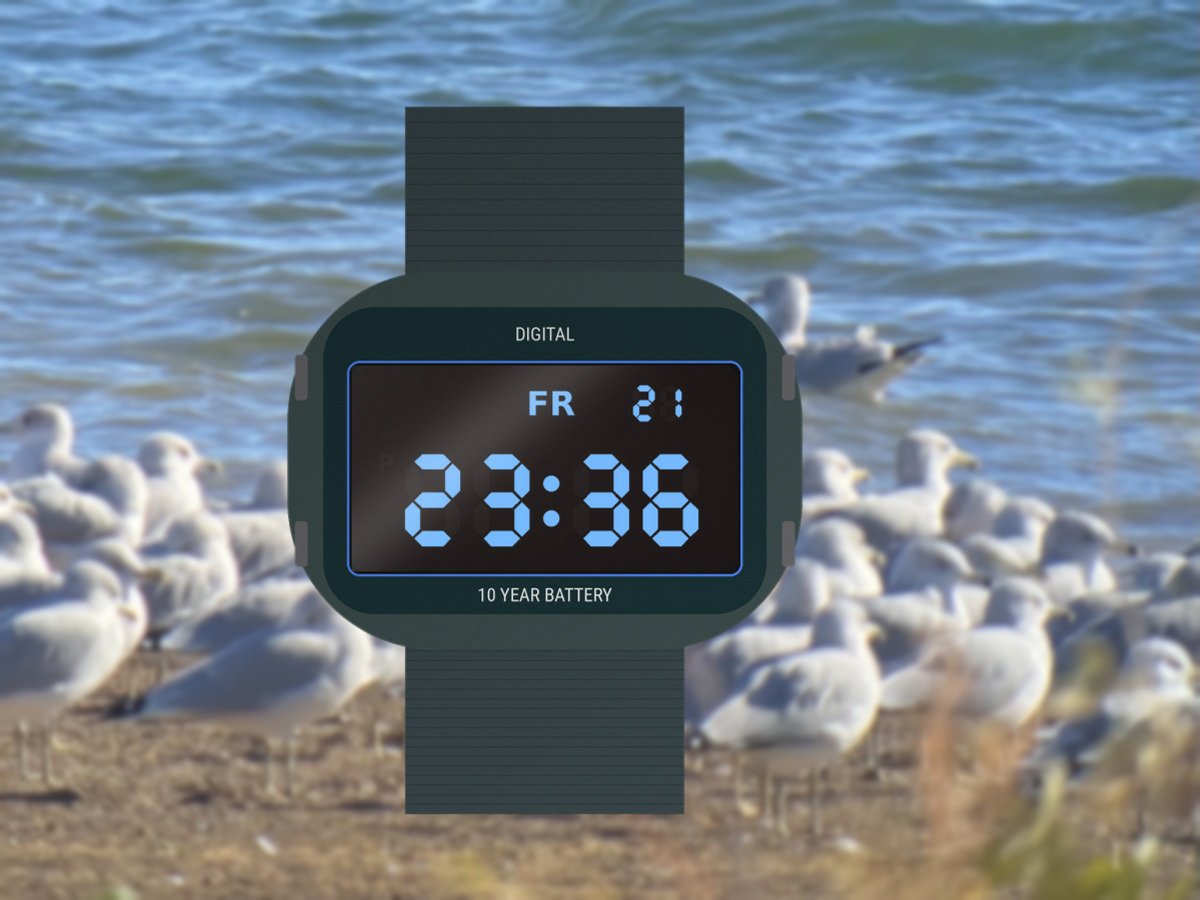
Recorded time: 23:36
